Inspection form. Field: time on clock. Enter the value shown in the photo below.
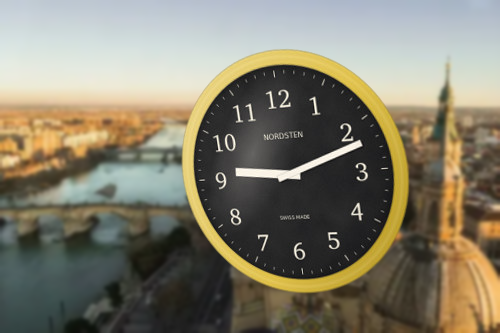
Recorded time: 9:12
